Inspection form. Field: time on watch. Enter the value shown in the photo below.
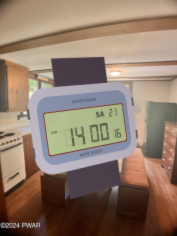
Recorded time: 14:00
